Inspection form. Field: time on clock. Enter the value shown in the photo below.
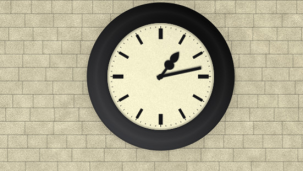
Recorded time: 1:13
